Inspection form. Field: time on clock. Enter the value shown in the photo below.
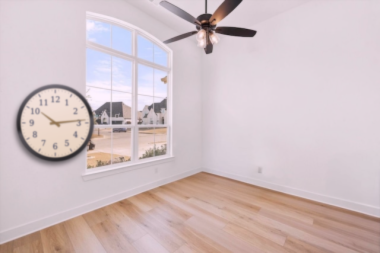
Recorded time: 10:14
